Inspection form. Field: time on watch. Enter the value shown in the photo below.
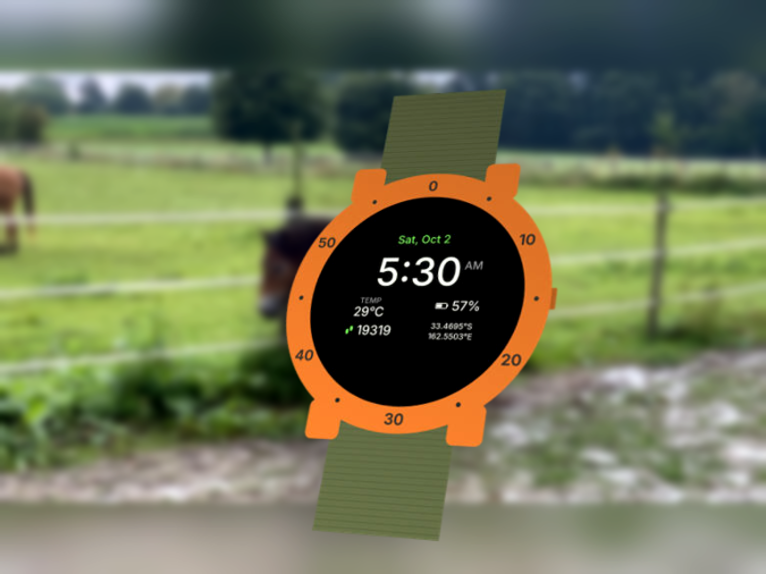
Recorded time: 5:30
